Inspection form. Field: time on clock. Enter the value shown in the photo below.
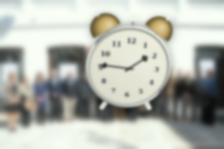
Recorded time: 1:46
